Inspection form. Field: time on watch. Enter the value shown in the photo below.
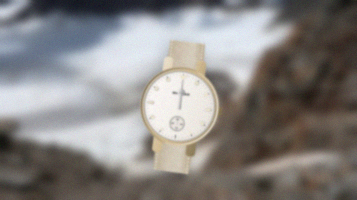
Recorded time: 12:00
